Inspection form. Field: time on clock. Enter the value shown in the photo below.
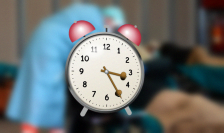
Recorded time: 3:25
